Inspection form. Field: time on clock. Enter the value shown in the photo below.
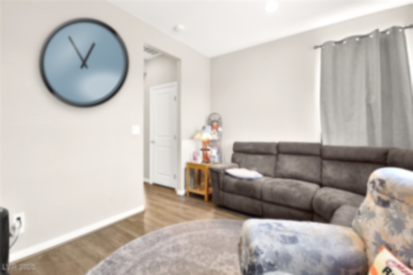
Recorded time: 12:55
